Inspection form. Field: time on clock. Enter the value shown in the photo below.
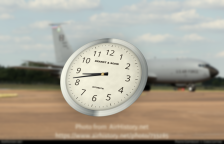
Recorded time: 8:42
